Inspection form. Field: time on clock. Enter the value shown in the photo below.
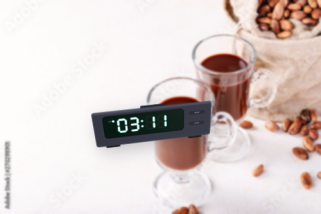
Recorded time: 3:11
